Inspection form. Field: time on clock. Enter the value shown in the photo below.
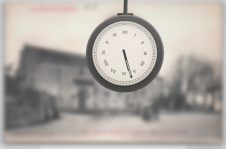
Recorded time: 5:27
